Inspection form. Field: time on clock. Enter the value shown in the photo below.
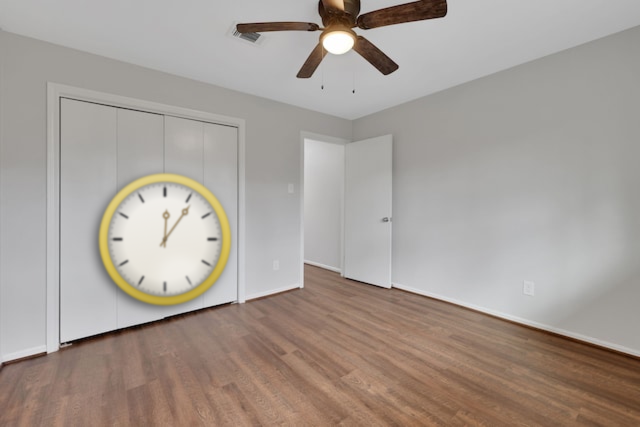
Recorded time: 12:06
